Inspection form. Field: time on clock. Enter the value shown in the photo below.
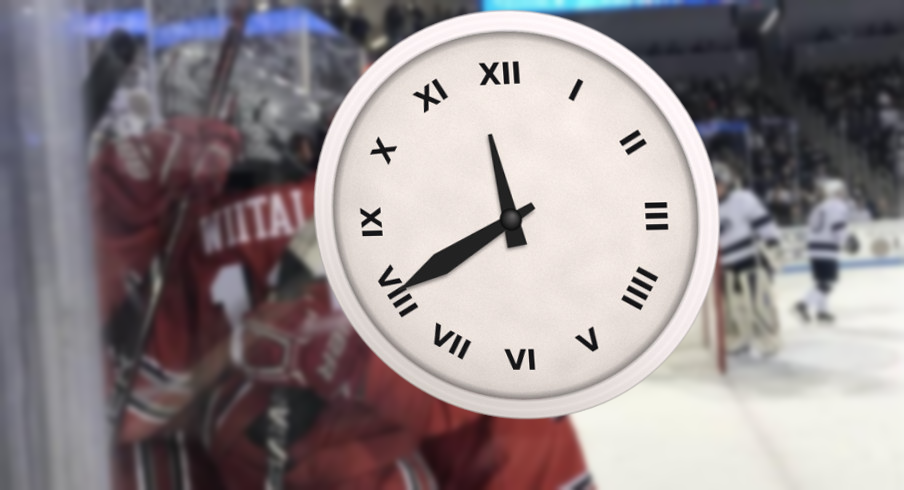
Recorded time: 11:40
